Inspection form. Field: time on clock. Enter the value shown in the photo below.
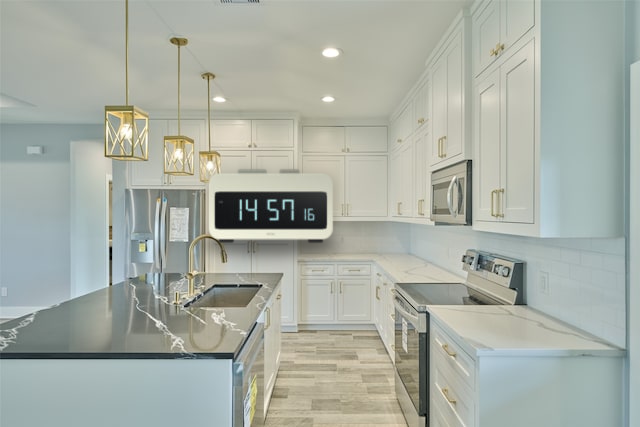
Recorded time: 14:57:16
